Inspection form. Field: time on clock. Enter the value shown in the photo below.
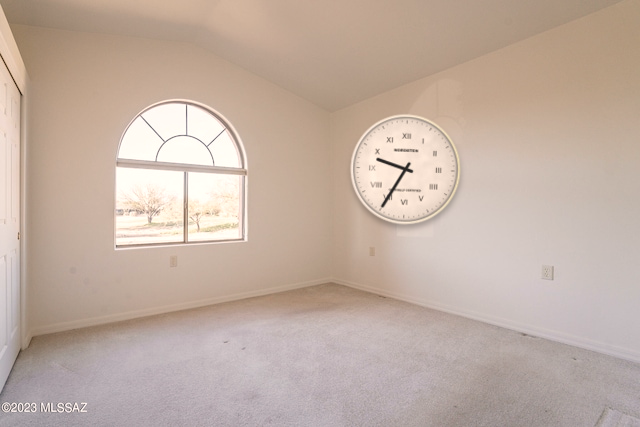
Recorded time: 9:35
